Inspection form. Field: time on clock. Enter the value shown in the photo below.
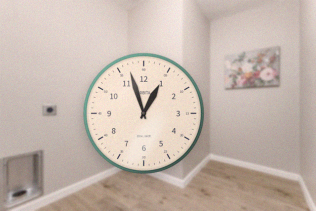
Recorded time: 12:57
